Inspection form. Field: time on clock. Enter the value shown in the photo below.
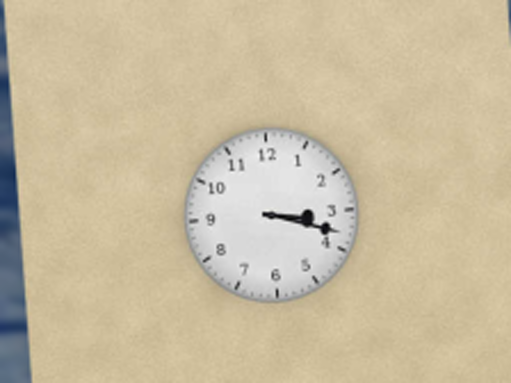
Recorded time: 3:18
